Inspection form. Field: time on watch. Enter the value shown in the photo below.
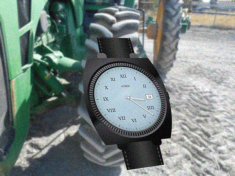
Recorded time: 3:22
